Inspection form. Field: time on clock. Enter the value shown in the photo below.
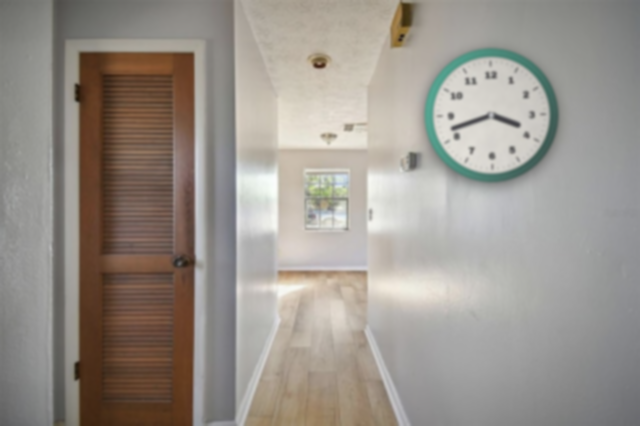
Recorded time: 3:42
